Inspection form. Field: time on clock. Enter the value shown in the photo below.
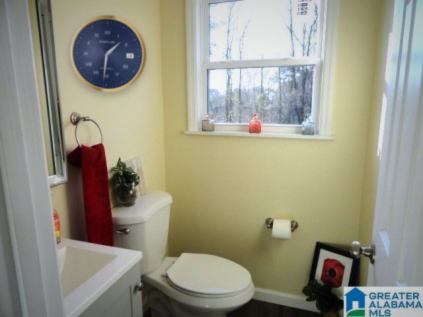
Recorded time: 1:31
